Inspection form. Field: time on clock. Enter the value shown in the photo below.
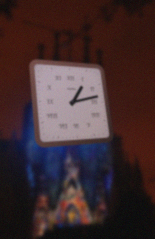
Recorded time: 1:13
